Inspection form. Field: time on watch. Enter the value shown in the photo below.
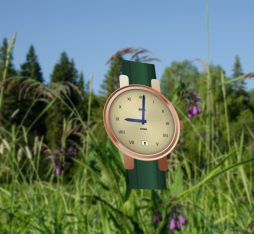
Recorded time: 9:01
